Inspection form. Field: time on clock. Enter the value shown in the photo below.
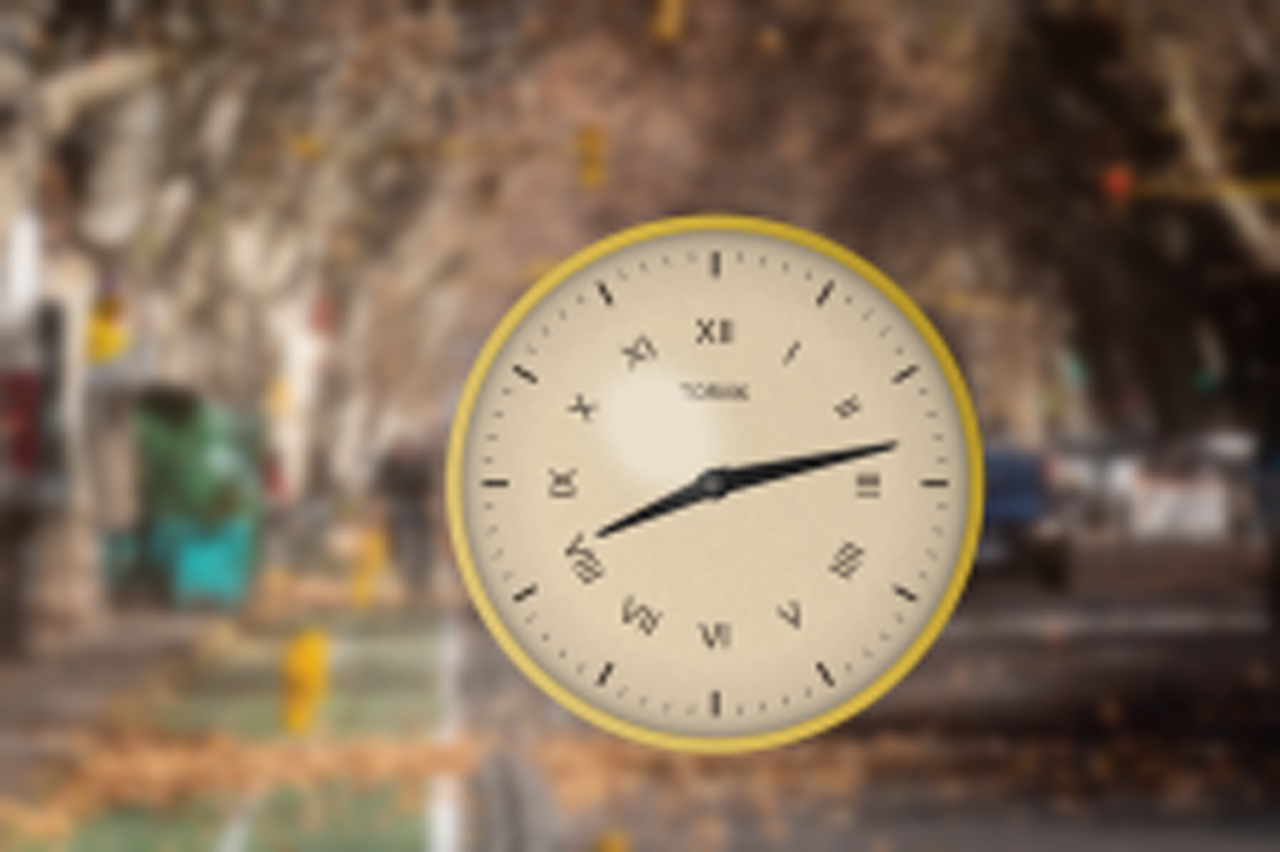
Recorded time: 8:13
